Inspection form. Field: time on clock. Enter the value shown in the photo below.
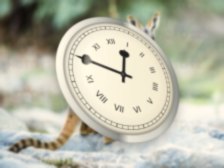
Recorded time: 12:50
